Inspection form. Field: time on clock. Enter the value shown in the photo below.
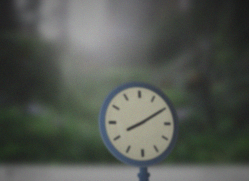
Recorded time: 8:10
